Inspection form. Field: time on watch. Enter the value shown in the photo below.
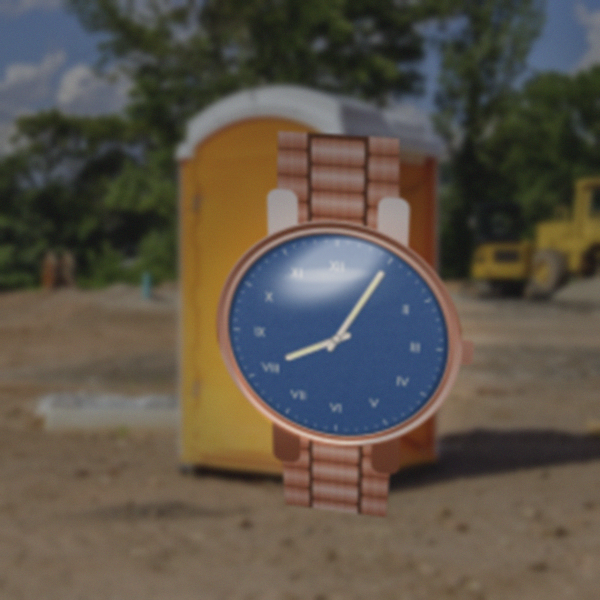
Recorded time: 8:05
